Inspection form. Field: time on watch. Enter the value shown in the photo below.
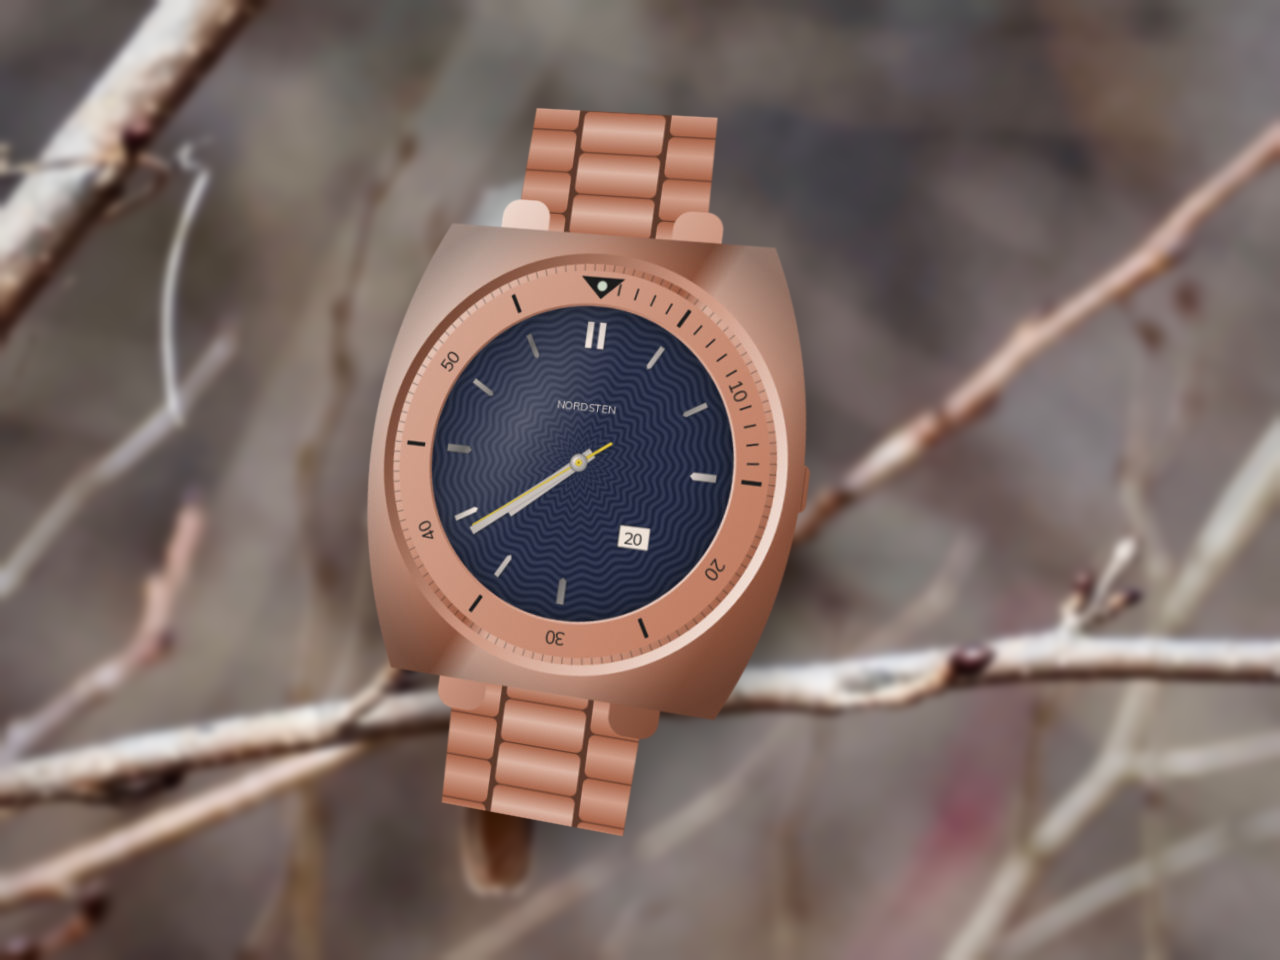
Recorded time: 7:38:39
